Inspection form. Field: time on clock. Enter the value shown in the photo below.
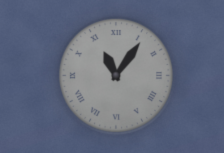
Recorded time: 11:06
